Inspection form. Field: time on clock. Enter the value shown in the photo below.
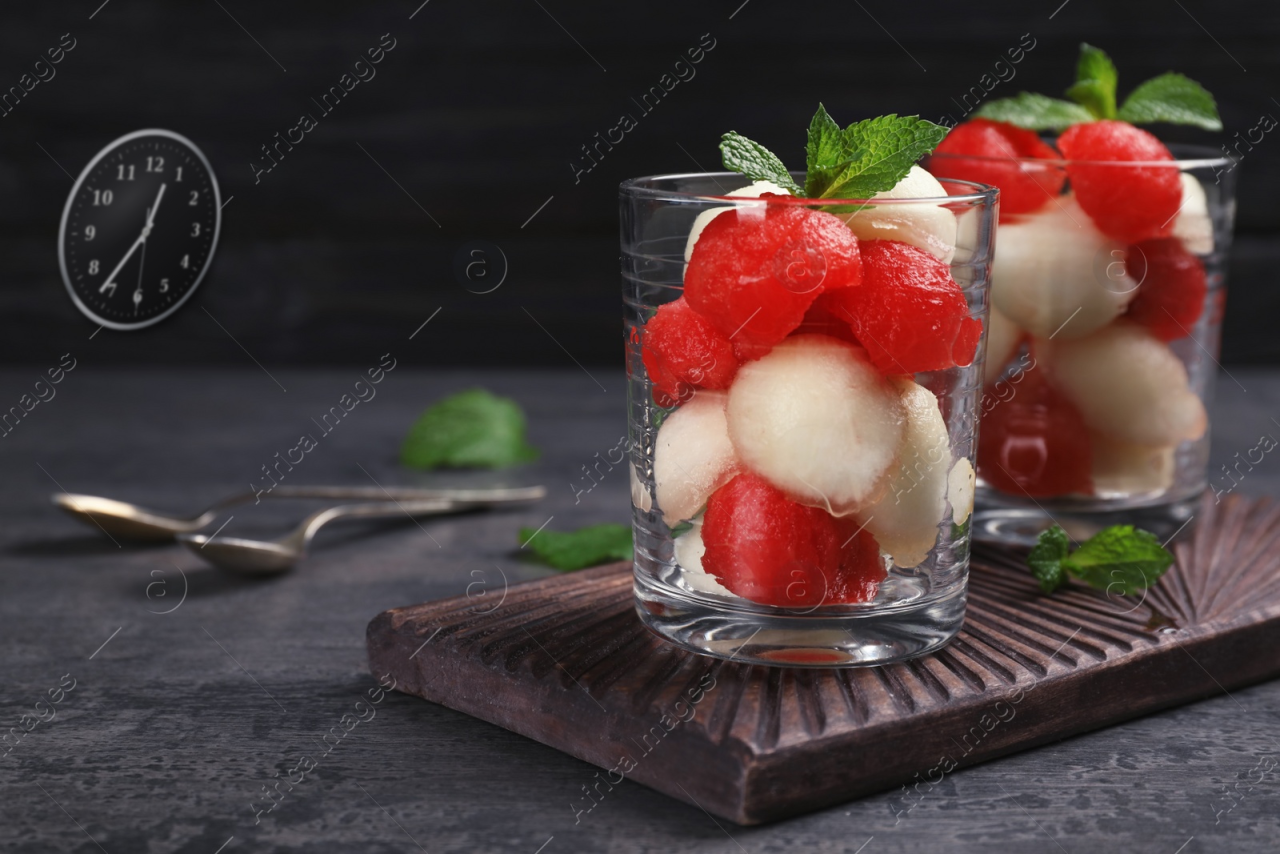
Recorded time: 12:36:30
